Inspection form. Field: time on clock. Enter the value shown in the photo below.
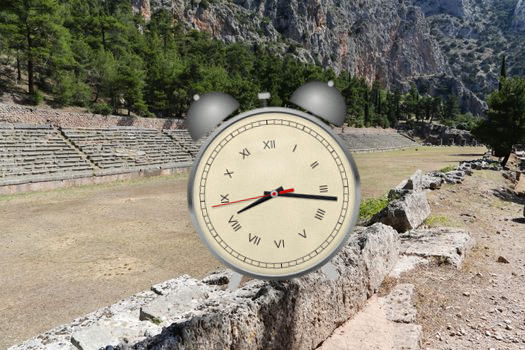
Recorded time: 8:16:44
